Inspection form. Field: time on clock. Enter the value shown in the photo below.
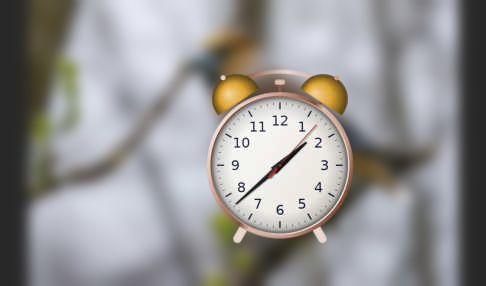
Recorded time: 1:38:07
